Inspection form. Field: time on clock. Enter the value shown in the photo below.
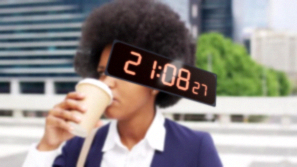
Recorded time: 21:08:27
